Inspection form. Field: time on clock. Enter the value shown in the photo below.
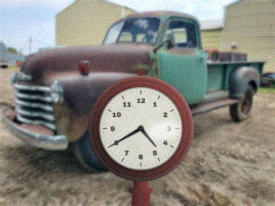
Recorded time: 4:40
